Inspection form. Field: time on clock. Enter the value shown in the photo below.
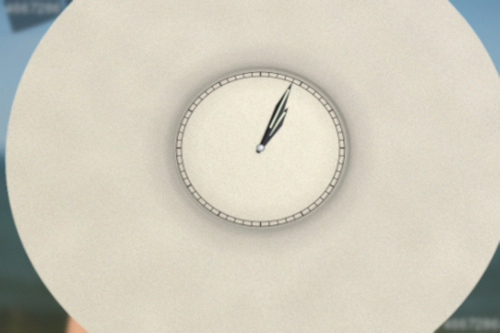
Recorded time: 1:04
